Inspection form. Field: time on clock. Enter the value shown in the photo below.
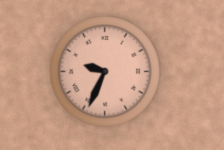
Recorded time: 9:34
